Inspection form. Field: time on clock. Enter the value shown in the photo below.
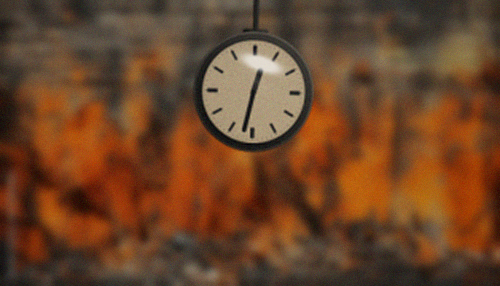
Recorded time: 12:32
